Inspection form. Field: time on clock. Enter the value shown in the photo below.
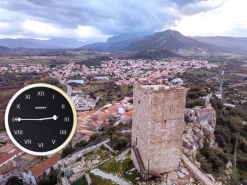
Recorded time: 2:45
